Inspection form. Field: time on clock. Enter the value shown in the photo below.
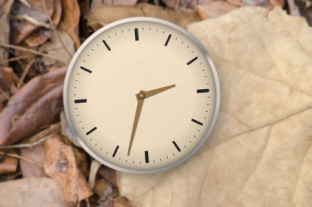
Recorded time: 2:33
